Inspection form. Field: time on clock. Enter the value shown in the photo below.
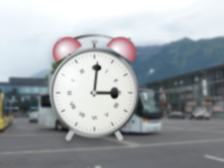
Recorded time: 3:01
